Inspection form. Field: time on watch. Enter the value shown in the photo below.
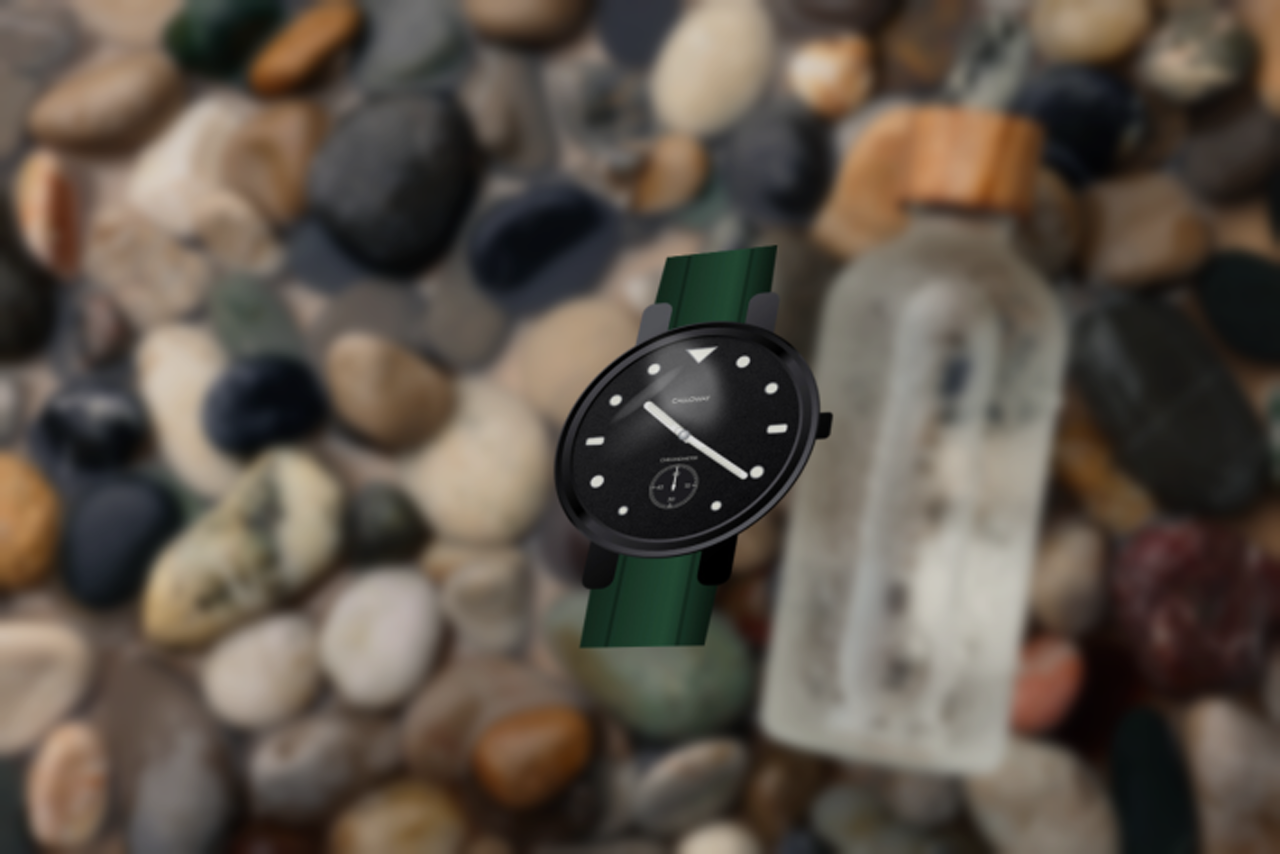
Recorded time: 10:21
